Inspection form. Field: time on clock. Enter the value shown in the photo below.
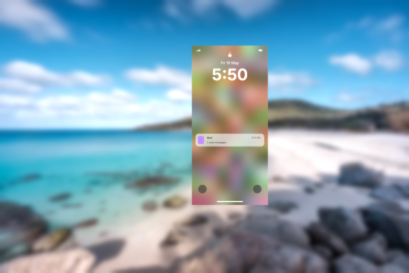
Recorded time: 5:50
